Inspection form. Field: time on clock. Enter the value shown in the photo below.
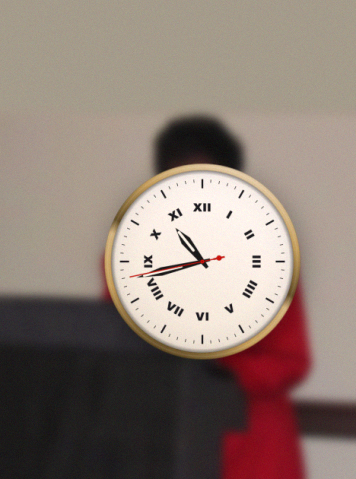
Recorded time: 10:42:43
